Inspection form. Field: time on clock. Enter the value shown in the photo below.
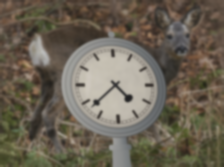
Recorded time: 4:38
